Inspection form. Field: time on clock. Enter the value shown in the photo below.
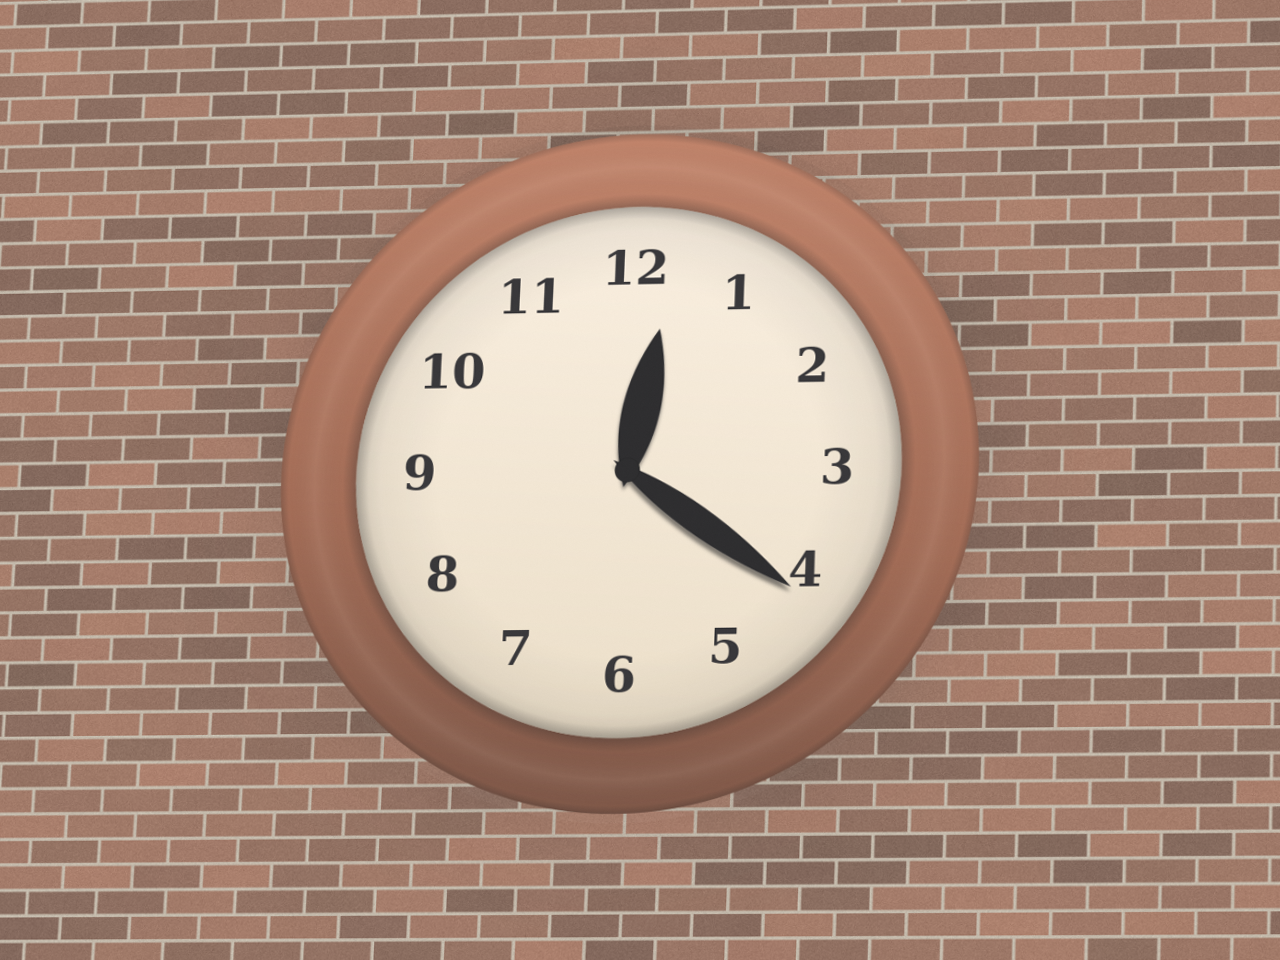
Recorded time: 12:21
